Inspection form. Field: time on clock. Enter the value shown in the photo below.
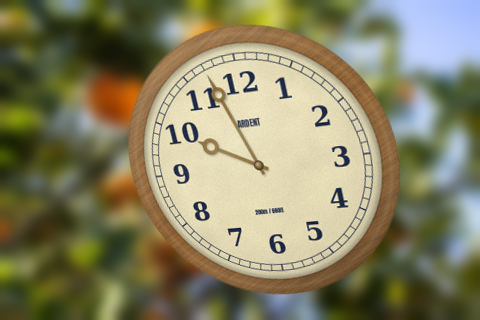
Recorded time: 9:57
